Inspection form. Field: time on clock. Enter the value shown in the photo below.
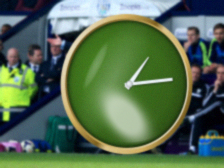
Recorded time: 1:14
